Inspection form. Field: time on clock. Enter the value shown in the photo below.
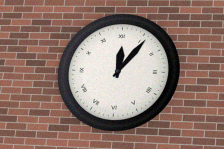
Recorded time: 12:06
